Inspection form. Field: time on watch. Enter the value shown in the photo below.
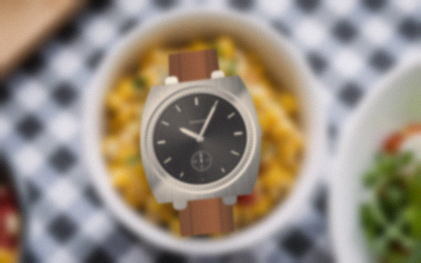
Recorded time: 10:05
